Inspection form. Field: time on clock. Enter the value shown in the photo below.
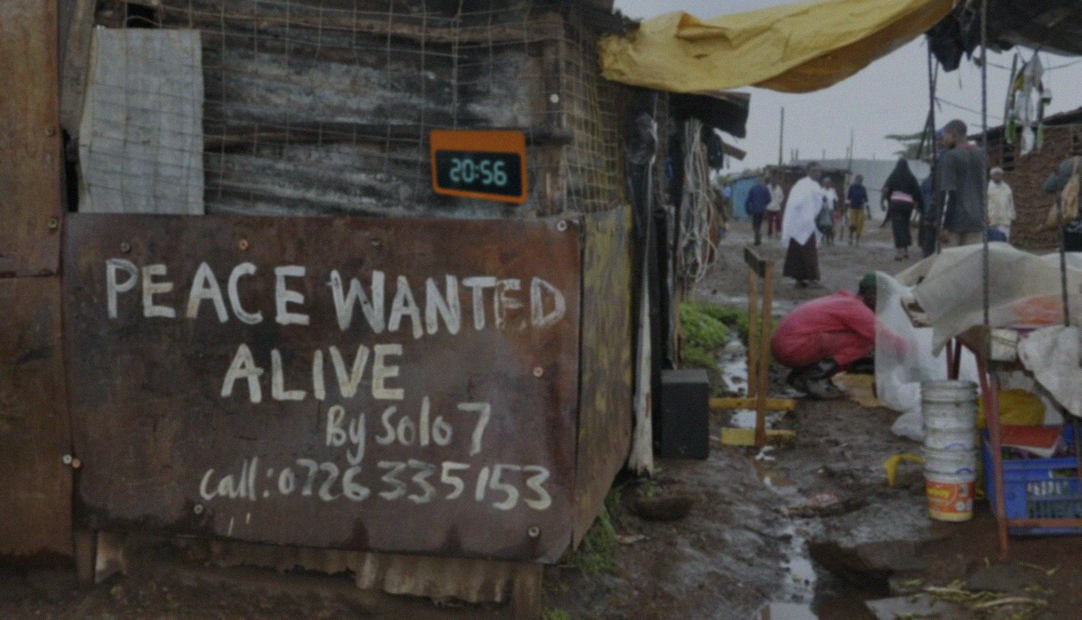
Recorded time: 20:56
